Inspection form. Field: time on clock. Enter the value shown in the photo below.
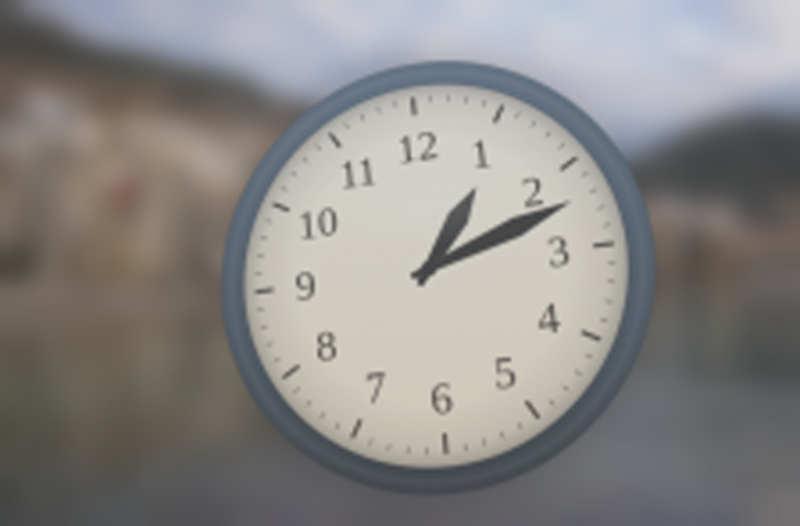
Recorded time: 1:12
